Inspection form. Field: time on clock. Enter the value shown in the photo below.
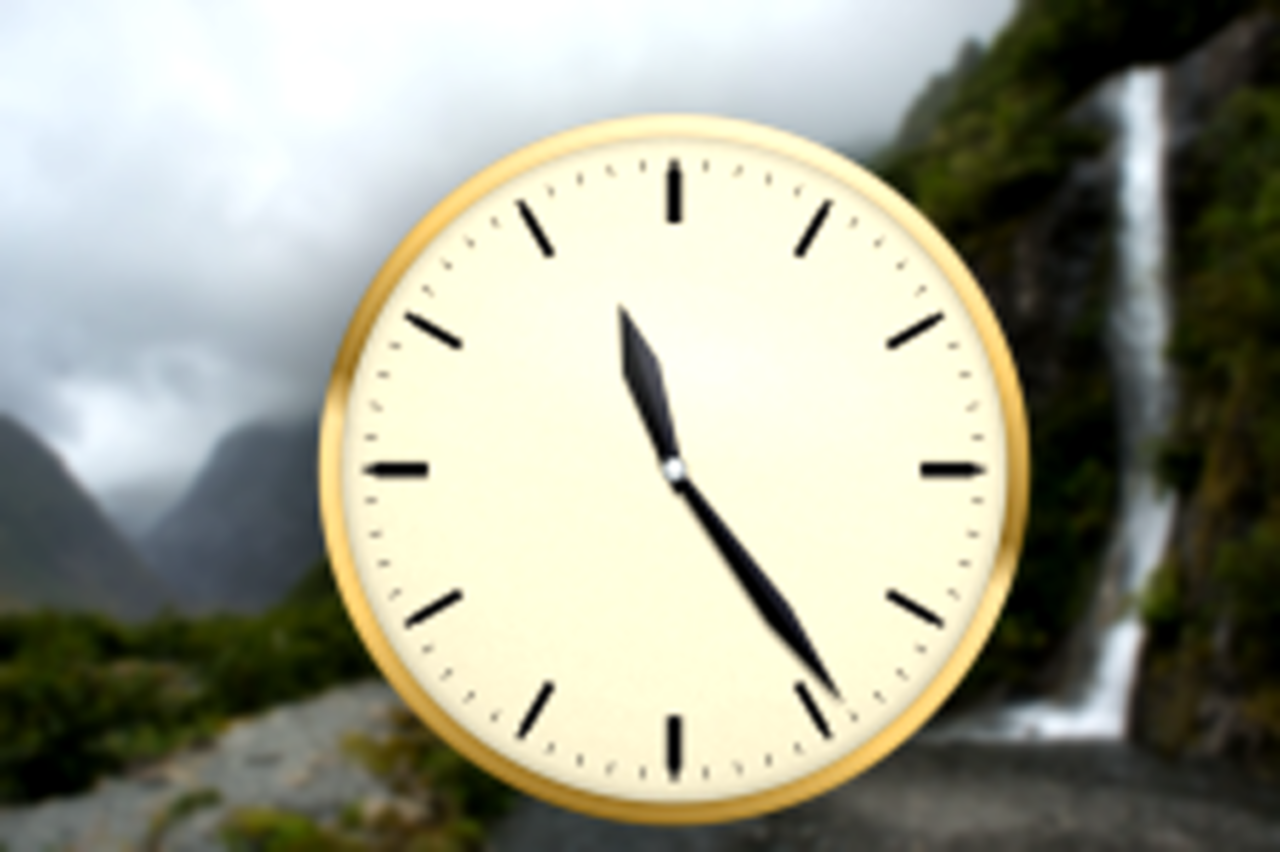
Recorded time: 11:24
